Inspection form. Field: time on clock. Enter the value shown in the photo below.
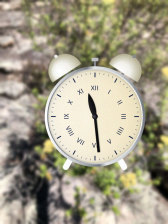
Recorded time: 11:29
